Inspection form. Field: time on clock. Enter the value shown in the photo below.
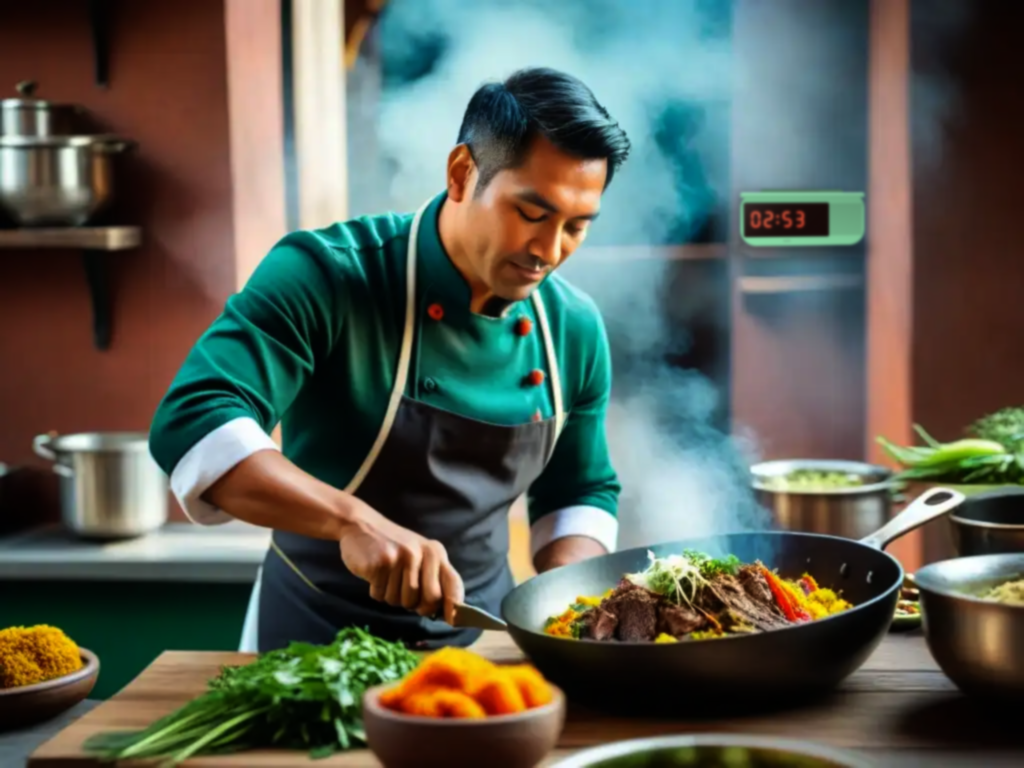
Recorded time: 2:53
